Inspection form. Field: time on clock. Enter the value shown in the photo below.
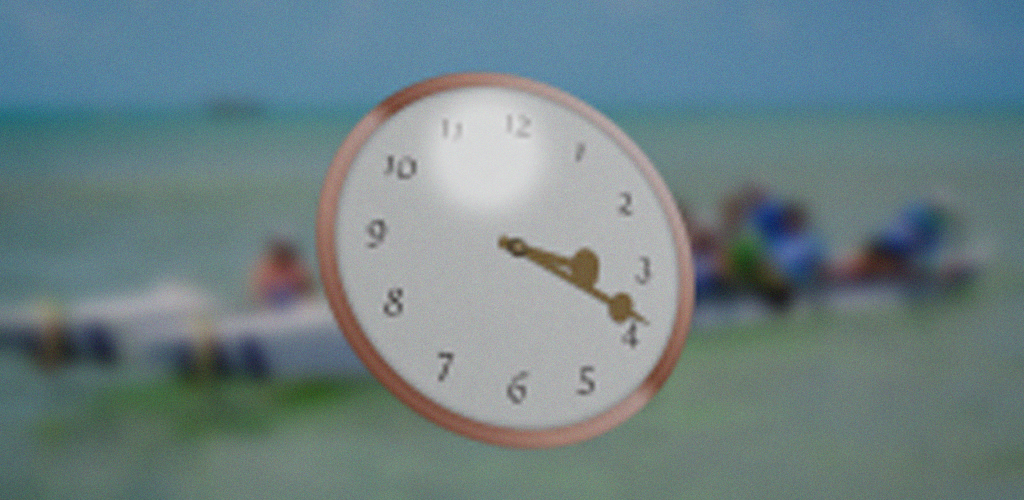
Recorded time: 3:19
